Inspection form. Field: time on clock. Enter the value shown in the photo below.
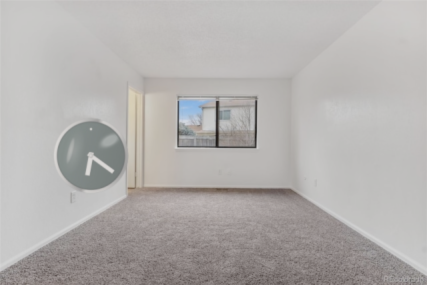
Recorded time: 6:21
